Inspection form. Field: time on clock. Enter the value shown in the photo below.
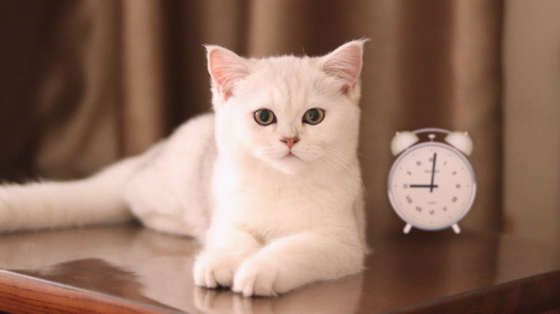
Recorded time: 9:01
